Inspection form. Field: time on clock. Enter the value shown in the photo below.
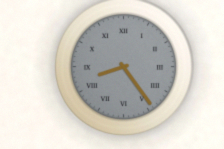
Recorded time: 8:24
